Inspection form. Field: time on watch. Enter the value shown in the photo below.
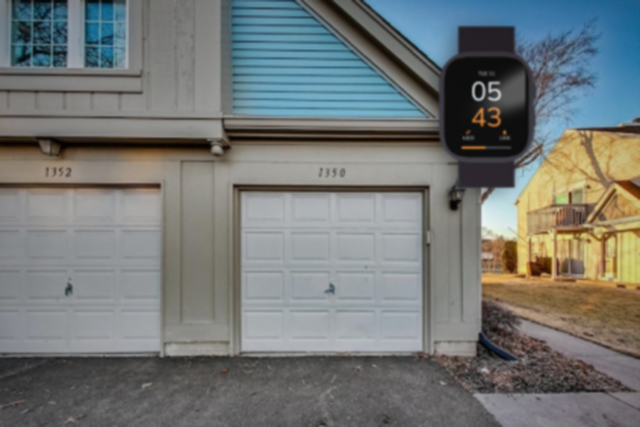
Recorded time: 5:43
